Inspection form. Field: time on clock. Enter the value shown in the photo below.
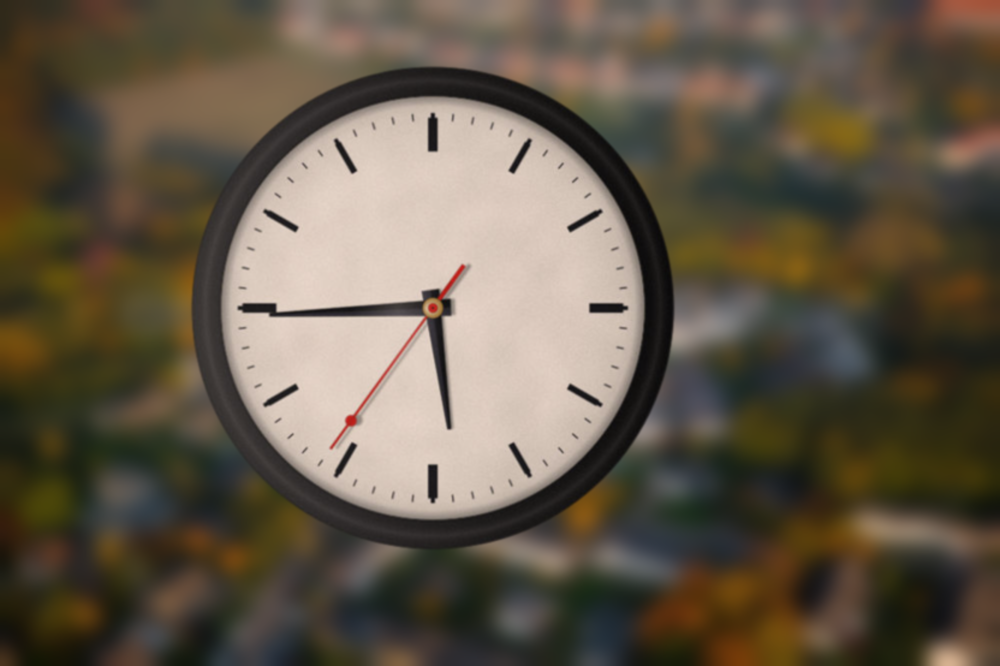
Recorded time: 5:44:36
